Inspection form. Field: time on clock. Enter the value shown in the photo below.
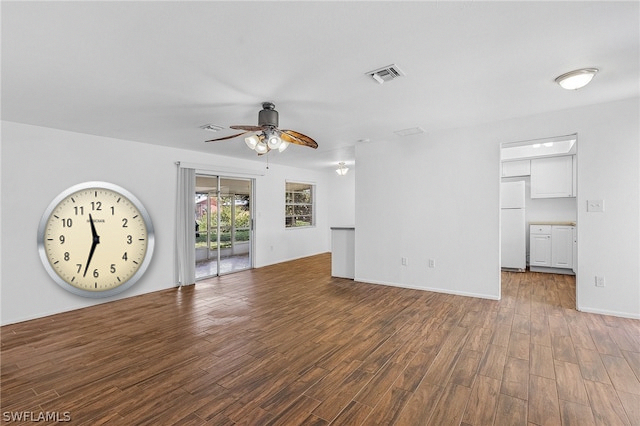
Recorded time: 11:33
